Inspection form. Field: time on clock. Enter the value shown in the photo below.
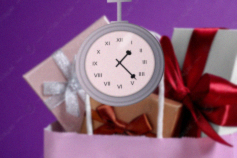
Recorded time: 1:23
